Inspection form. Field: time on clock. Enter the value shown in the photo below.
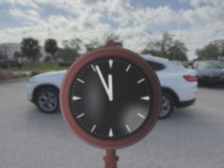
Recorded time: 11:56
